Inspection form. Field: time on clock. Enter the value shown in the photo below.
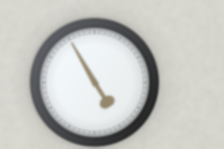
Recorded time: 4:55
